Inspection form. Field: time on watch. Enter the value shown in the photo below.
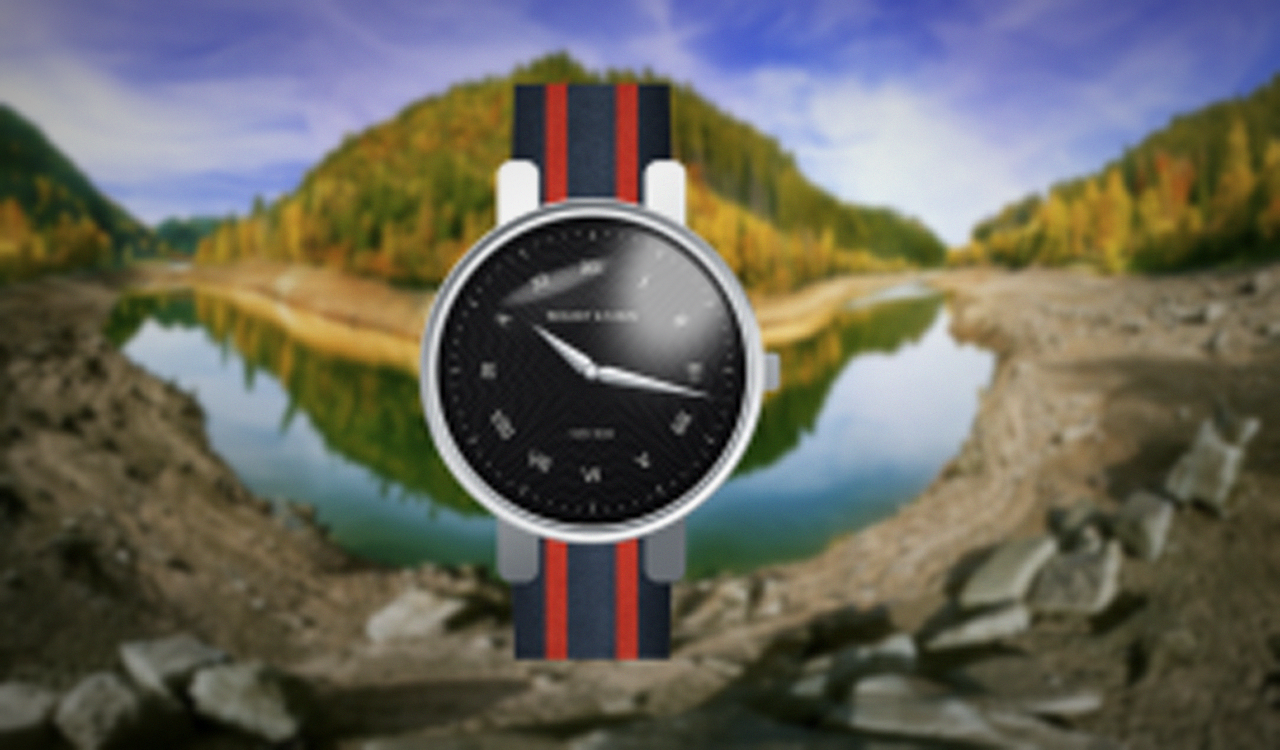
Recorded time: 10:17
